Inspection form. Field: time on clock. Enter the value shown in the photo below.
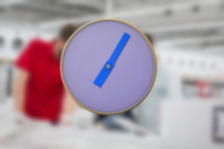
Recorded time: 7:05
